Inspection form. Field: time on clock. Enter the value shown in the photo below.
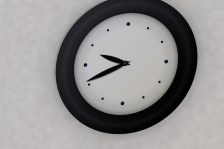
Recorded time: 9:41
